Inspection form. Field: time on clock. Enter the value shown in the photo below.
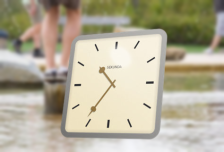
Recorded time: 10:36
